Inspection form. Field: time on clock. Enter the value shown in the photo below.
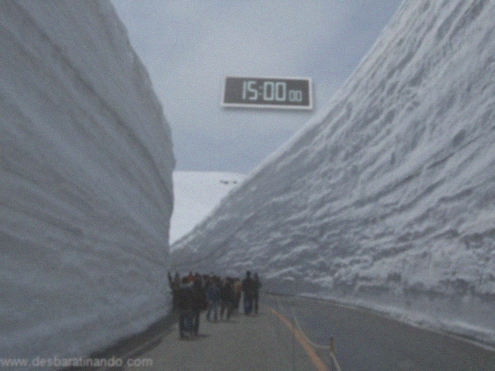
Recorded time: 15:00
